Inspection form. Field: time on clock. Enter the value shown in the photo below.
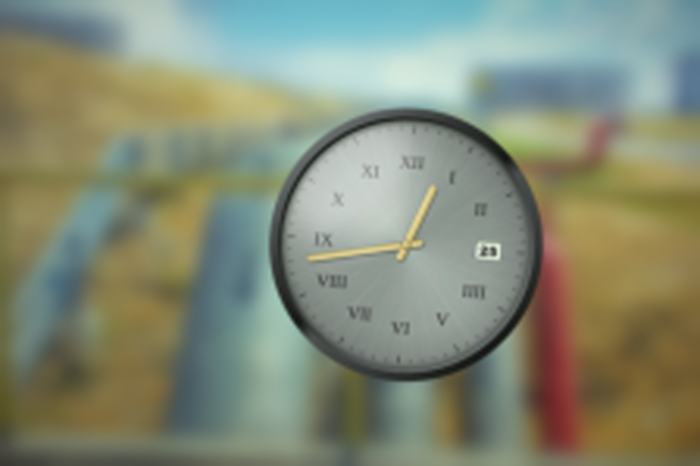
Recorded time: 12:43
